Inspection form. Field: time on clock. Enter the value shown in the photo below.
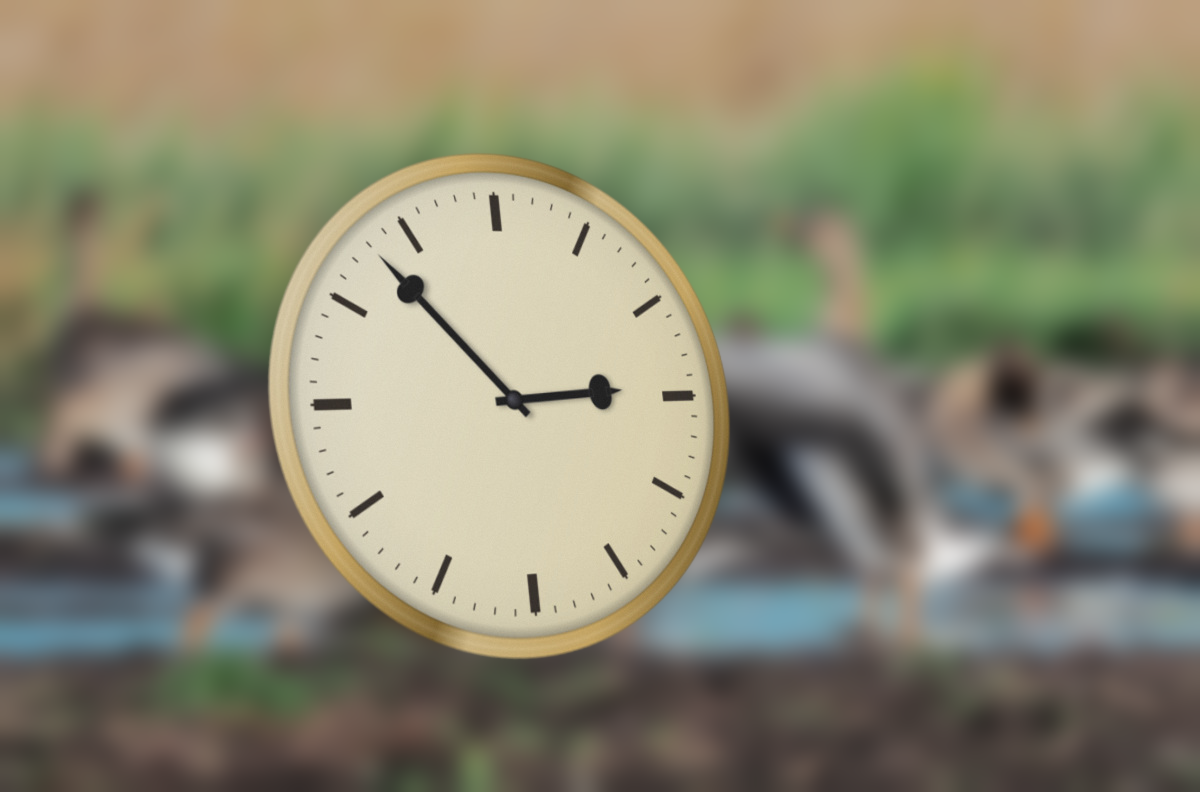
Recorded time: 2:53
